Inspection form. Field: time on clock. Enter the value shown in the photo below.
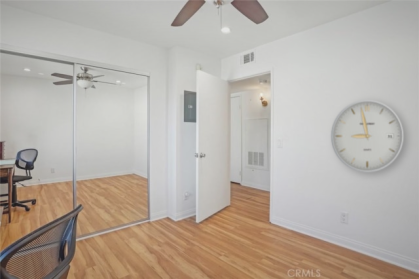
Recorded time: 8:58
